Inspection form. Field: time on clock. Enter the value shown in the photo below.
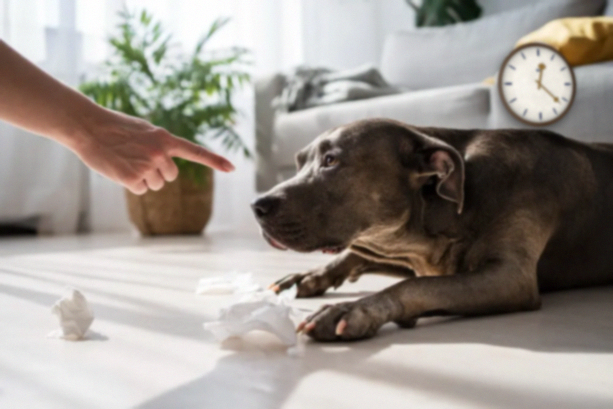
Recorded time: 12:22
